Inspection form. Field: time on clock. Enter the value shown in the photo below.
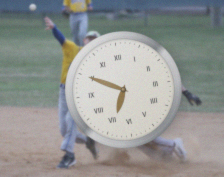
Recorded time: 6:50
